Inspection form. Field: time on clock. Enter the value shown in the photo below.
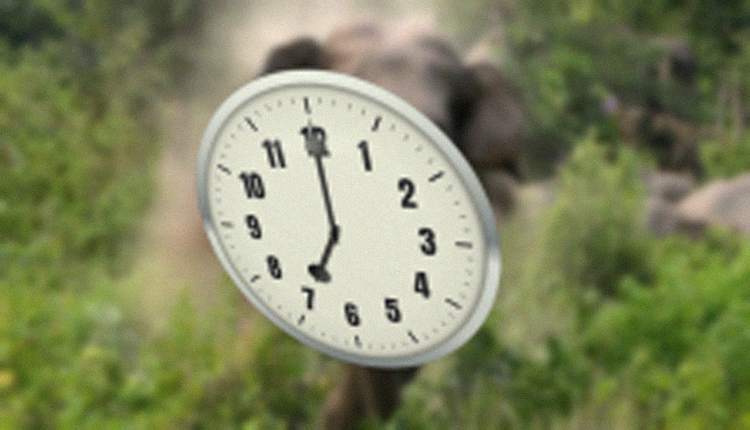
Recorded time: 7:00
